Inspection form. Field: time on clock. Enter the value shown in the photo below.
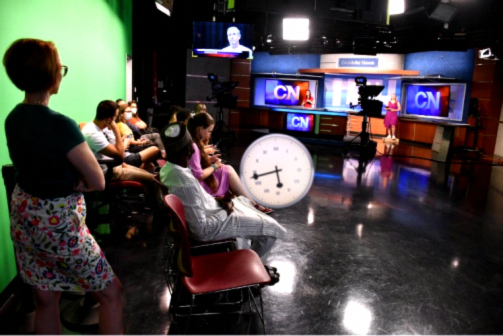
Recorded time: 5:43
